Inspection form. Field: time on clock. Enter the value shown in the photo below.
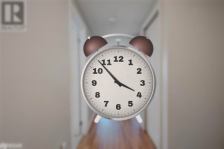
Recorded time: 3:53
